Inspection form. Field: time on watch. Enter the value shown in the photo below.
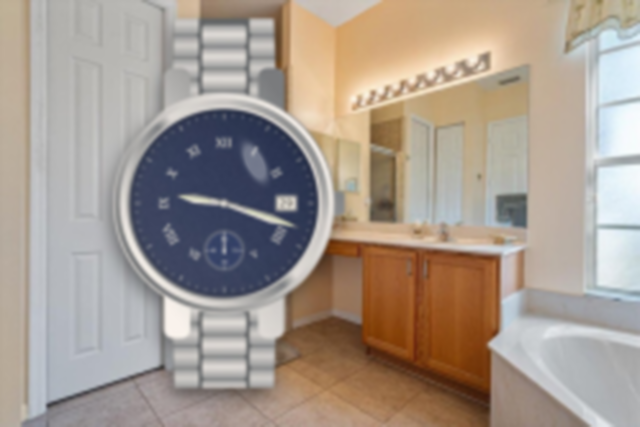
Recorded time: 9:18
